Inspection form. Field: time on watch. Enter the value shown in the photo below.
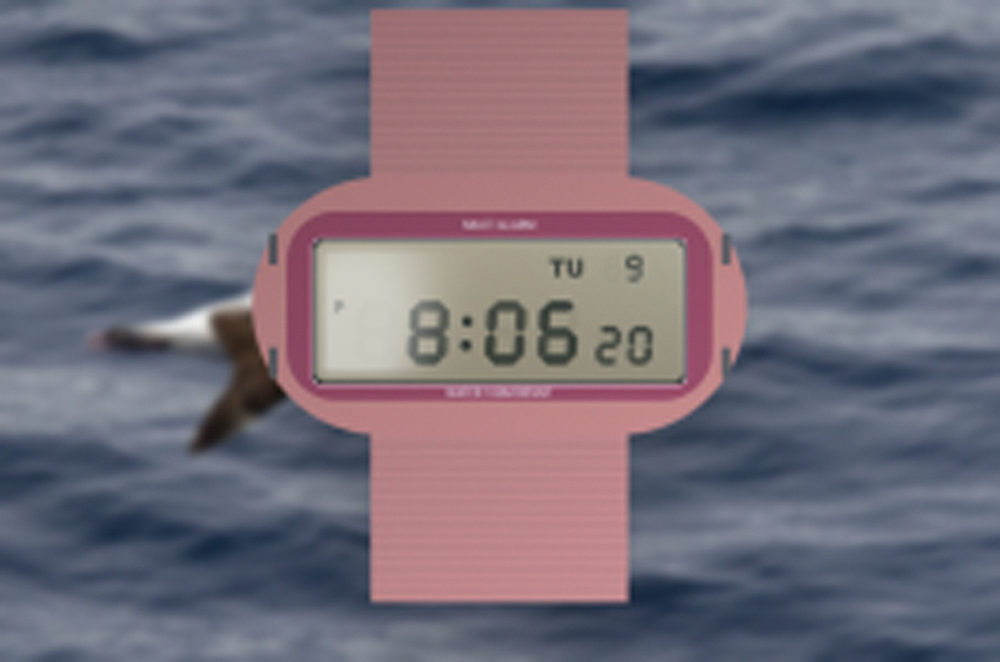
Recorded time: 8:06:20
